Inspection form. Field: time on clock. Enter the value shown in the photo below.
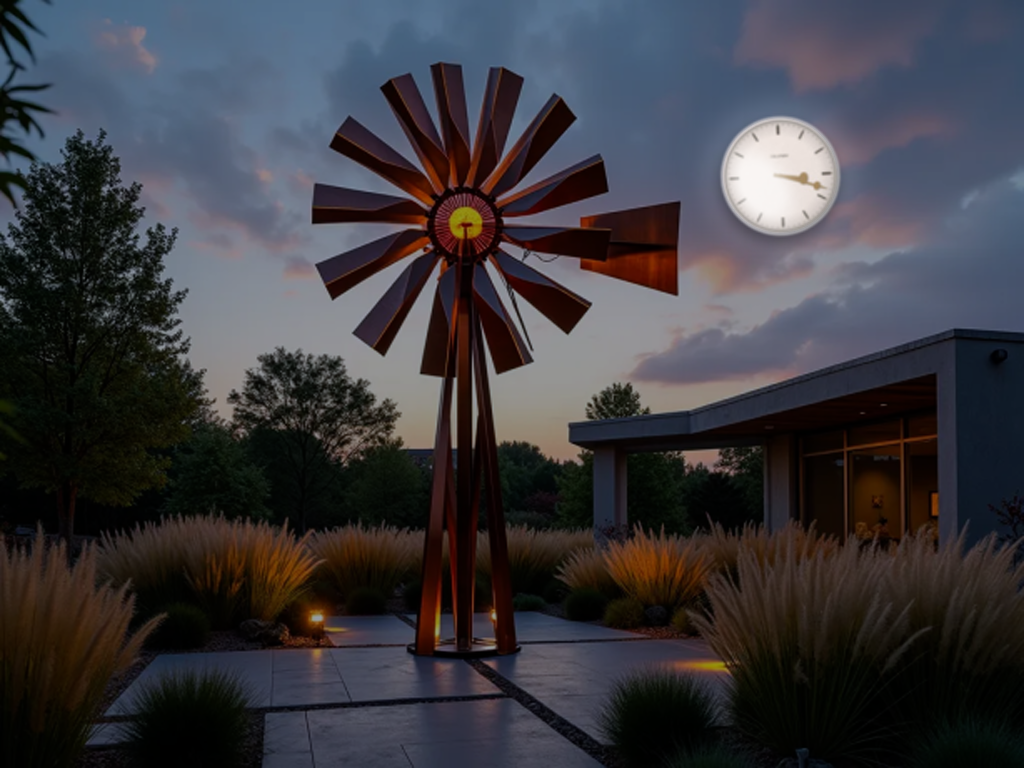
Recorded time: 3:18
